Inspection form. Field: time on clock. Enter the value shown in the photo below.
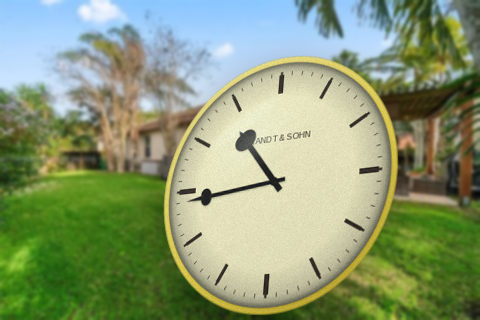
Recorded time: 10:44
